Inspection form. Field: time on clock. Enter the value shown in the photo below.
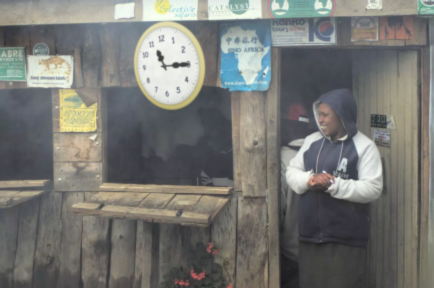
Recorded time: 11:15
